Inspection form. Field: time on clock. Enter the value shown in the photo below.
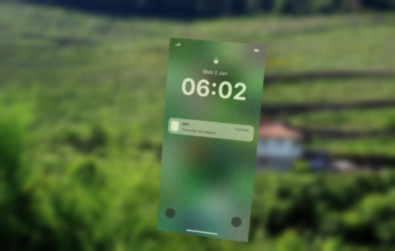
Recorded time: 6:02
